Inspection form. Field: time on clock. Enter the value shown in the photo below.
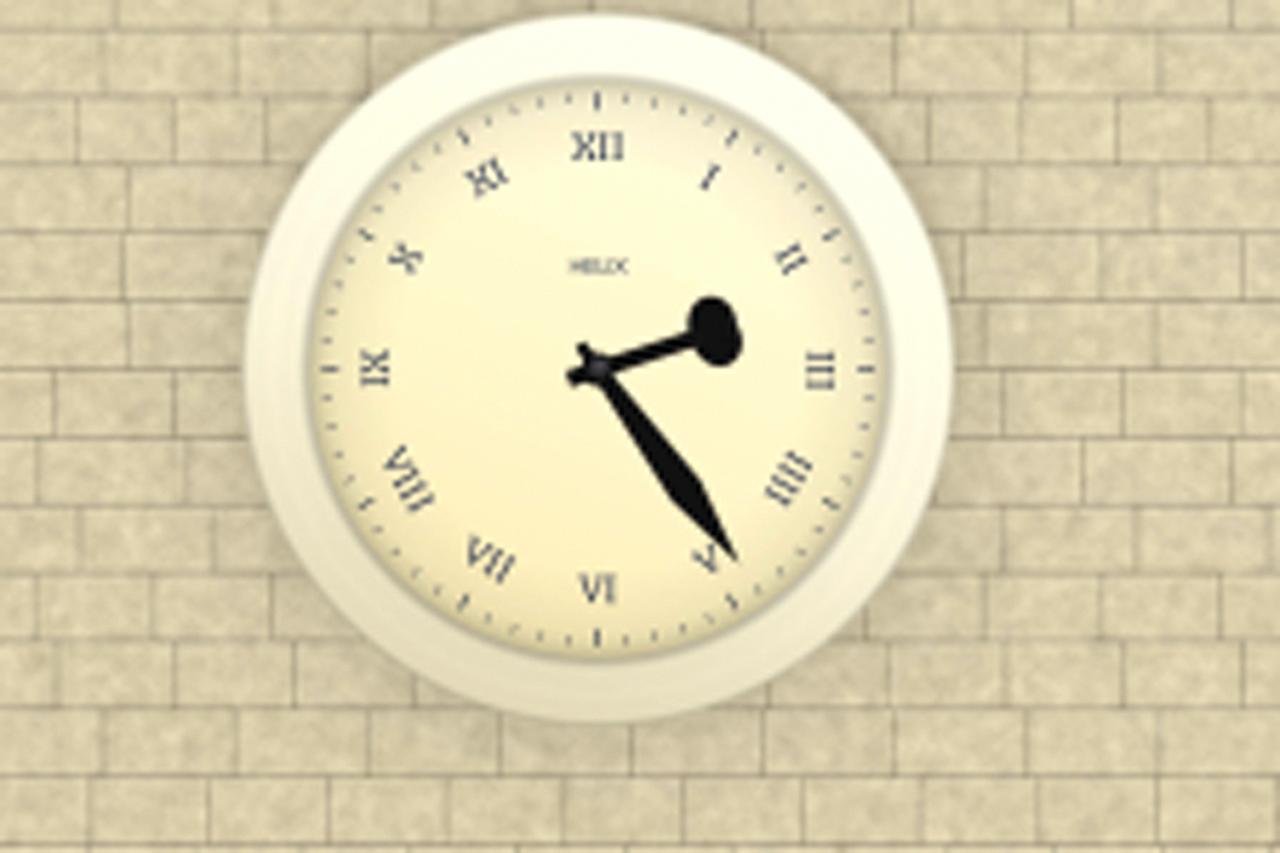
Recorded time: 2:24
